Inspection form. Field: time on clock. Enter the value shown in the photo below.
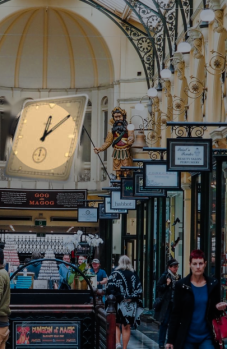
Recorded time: 12:08
